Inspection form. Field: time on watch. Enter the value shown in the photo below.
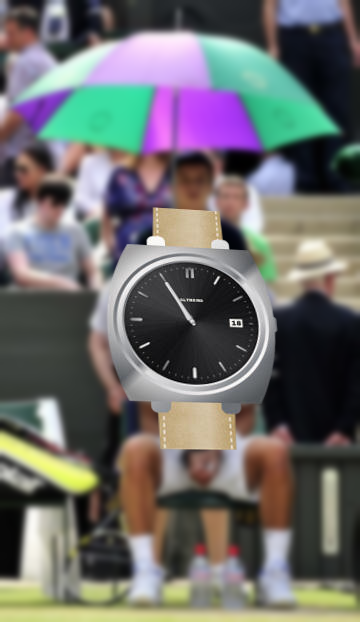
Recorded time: 10:55
